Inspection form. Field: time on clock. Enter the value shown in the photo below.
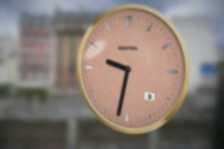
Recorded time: 9:32
